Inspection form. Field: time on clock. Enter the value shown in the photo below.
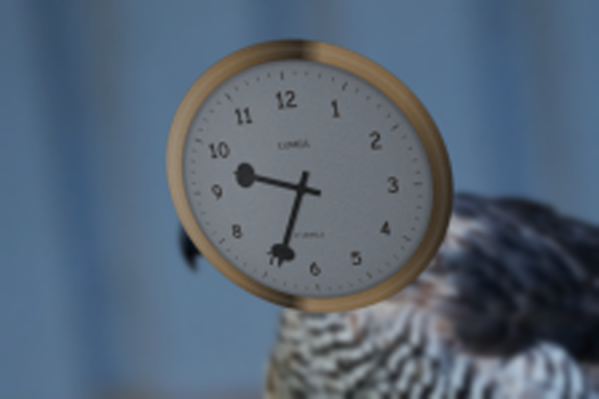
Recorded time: 9:34
